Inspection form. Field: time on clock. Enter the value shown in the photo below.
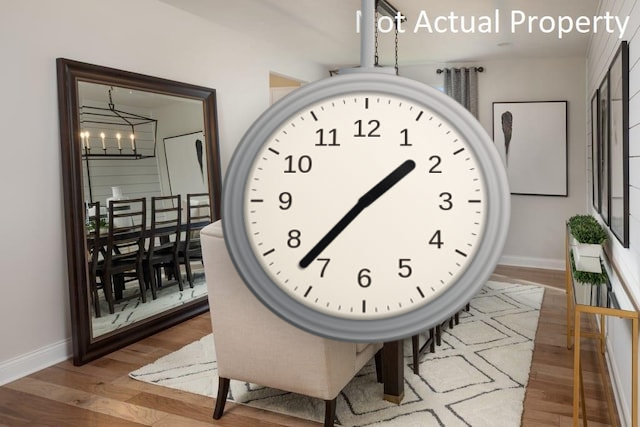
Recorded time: 1:37
